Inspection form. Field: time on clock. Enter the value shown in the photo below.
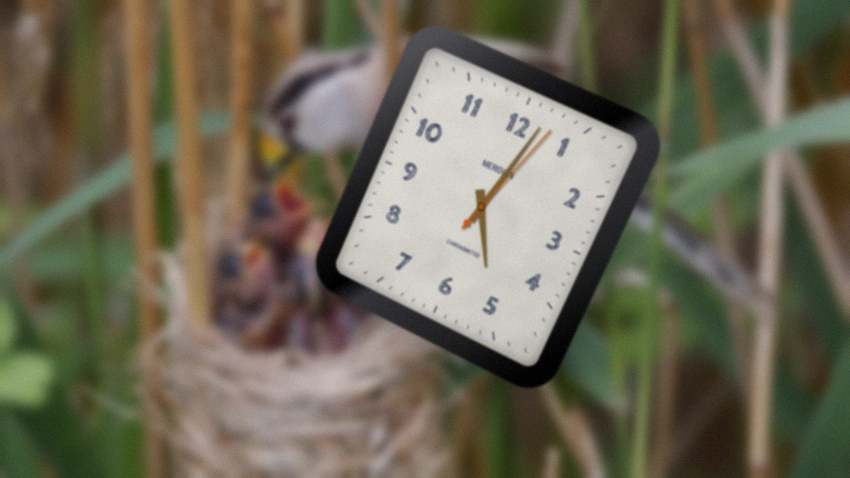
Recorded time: 5:02:03
